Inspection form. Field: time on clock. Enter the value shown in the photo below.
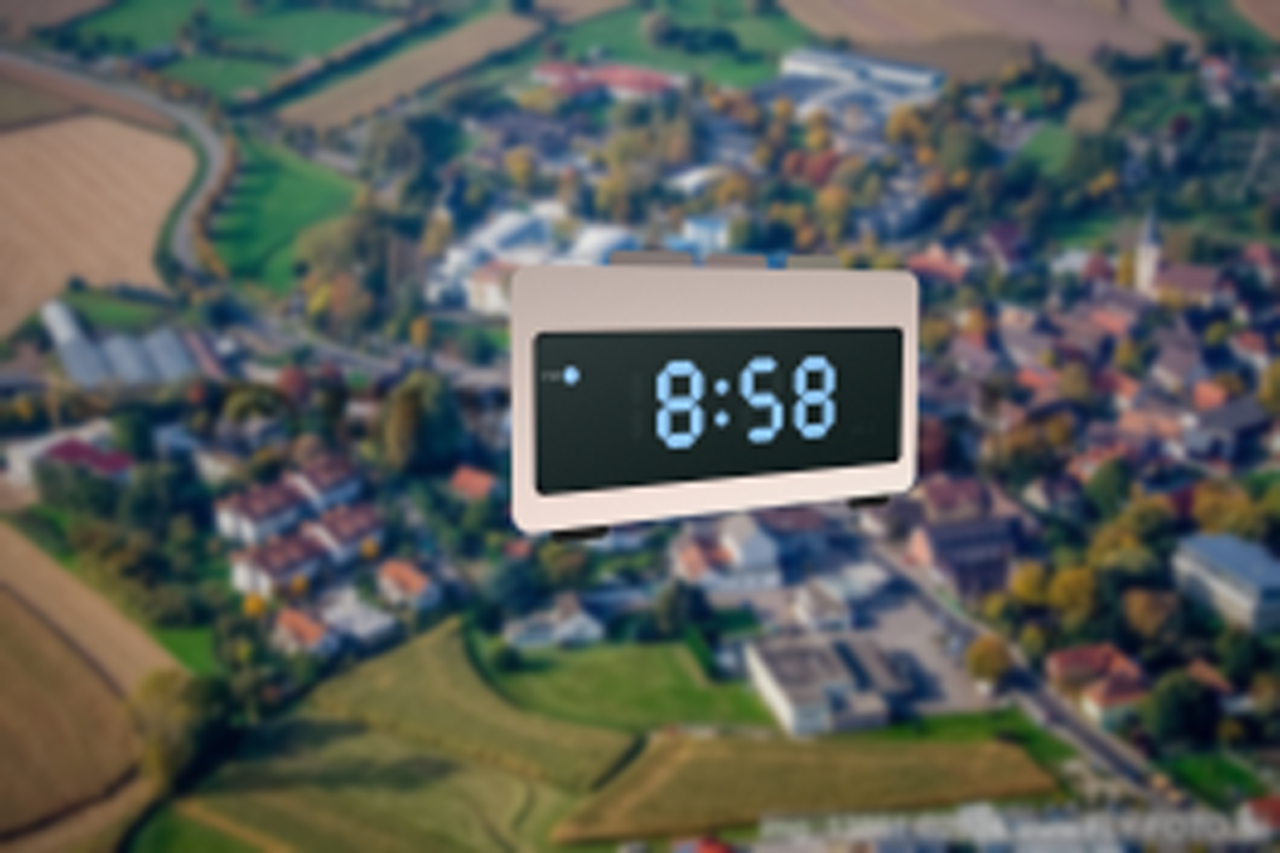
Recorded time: 8:58
